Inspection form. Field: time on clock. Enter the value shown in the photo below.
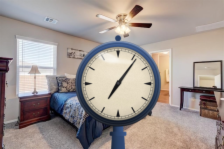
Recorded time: 7:06
